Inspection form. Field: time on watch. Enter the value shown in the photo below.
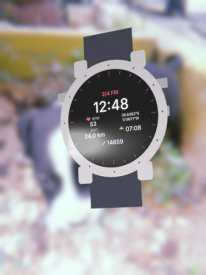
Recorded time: 12:48
